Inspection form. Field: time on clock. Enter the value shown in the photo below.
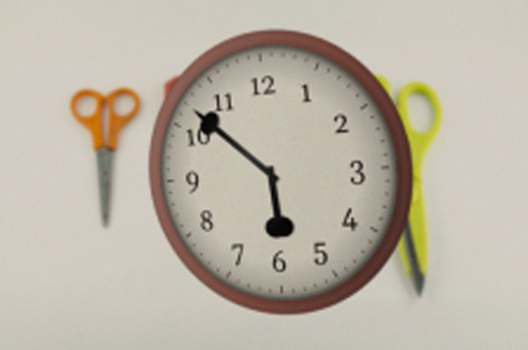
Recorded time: 5:52
